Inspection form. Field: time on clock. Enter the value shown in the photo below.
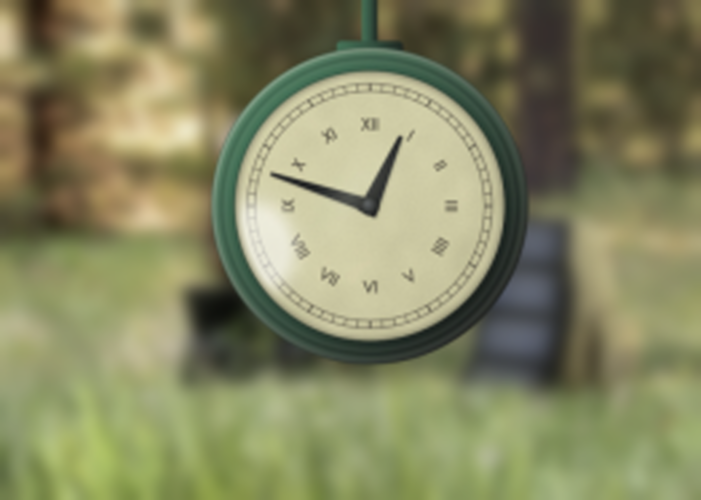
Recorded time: 12:48
